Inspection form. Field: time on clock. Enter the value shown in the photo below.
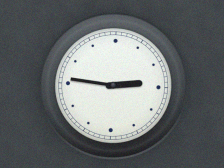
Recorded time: 2:46
